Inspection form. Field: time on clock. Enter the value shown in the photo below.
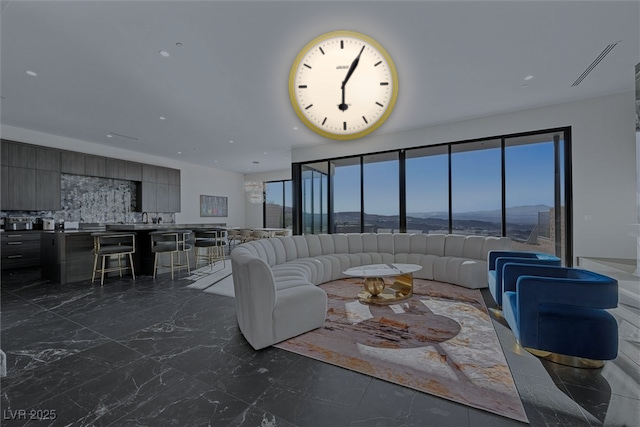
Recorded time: 6:05
